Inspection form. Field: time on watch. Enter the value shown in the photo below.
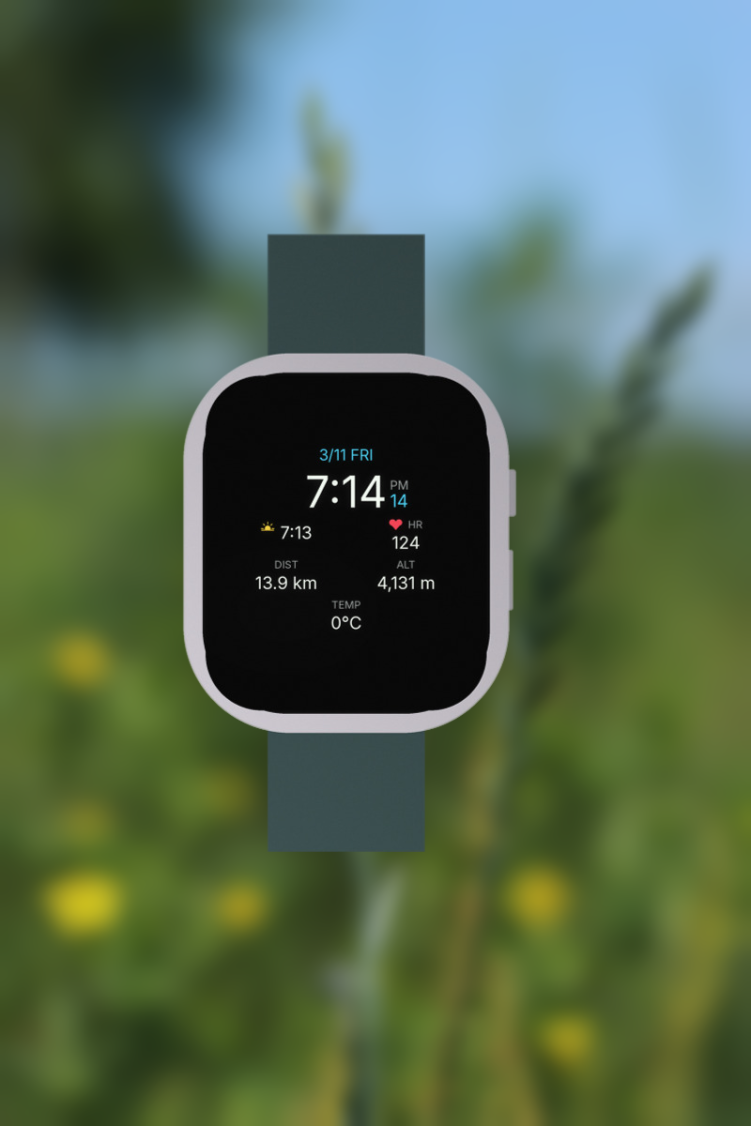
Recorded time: 7:14:14
